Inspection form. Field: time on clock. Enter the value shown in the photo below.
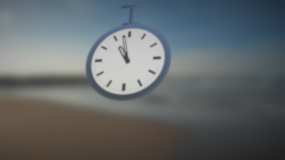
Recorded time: 10:58
